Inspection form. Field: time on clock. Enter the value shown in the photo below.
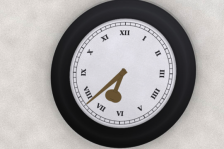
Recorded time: 6:38
